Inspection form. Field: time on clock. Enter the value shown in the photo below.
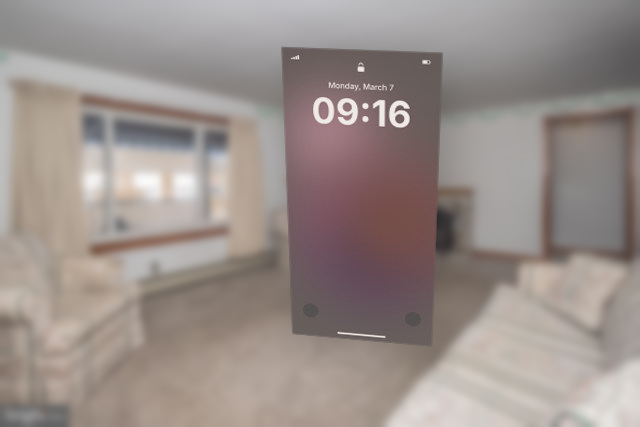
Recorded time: 9:16
